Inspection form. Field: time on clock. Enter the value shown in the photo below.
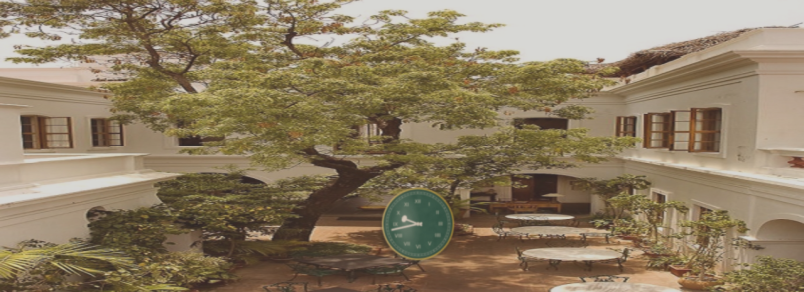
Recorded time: 9:43
